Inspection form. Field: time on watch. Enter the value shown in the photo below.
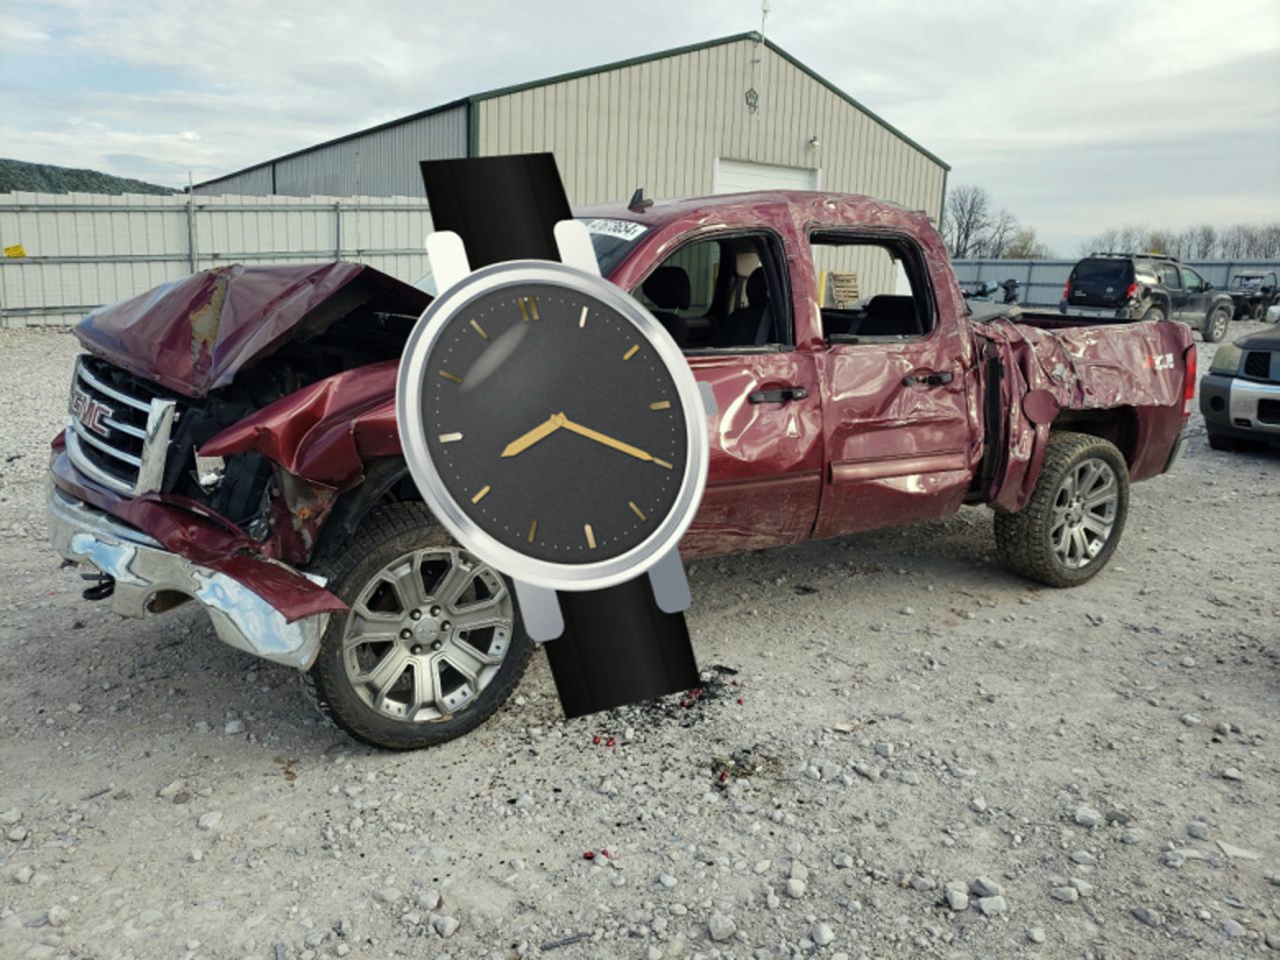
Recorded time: 8:20
